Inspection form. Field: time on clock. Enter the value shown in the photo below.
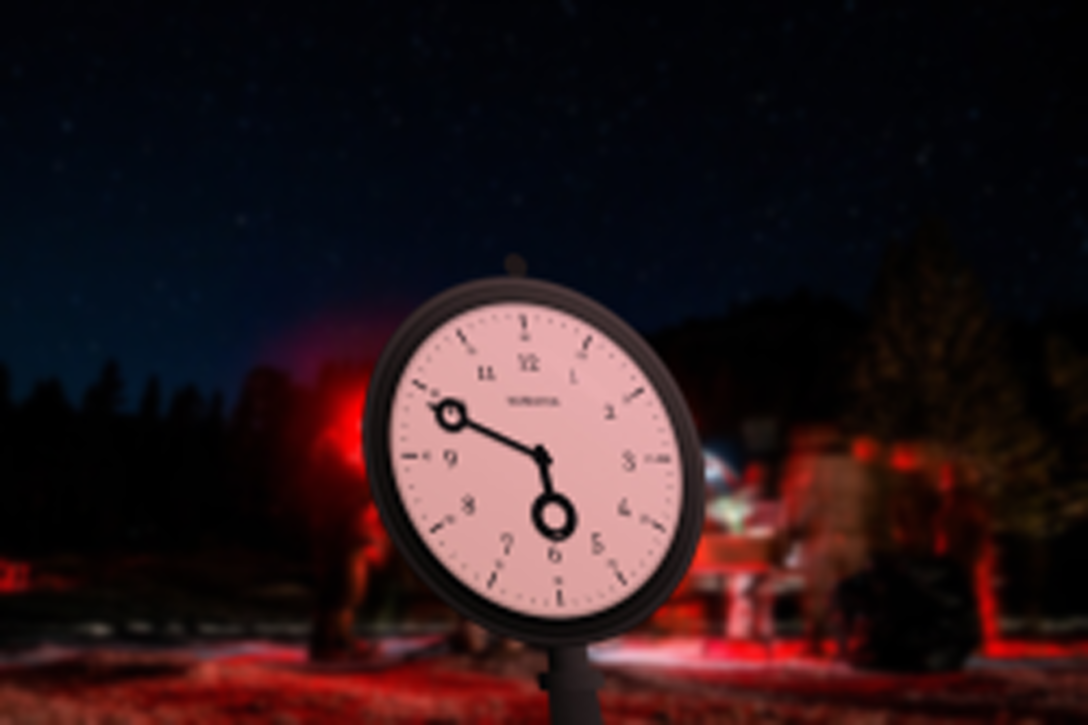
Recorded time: 5:49
